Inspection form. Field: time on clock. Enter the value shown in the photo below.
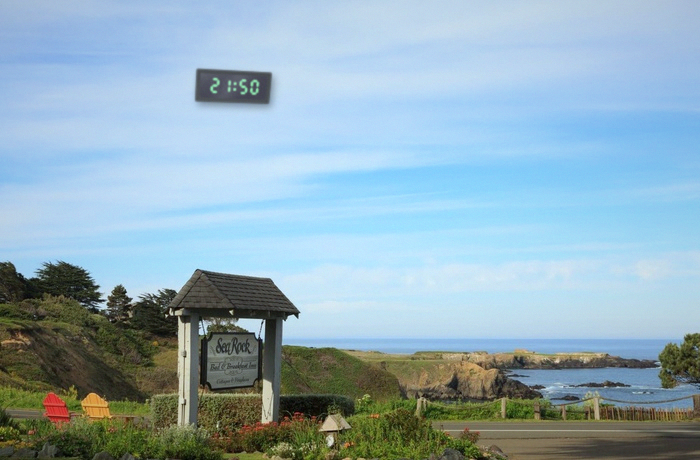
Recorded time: 21:50
